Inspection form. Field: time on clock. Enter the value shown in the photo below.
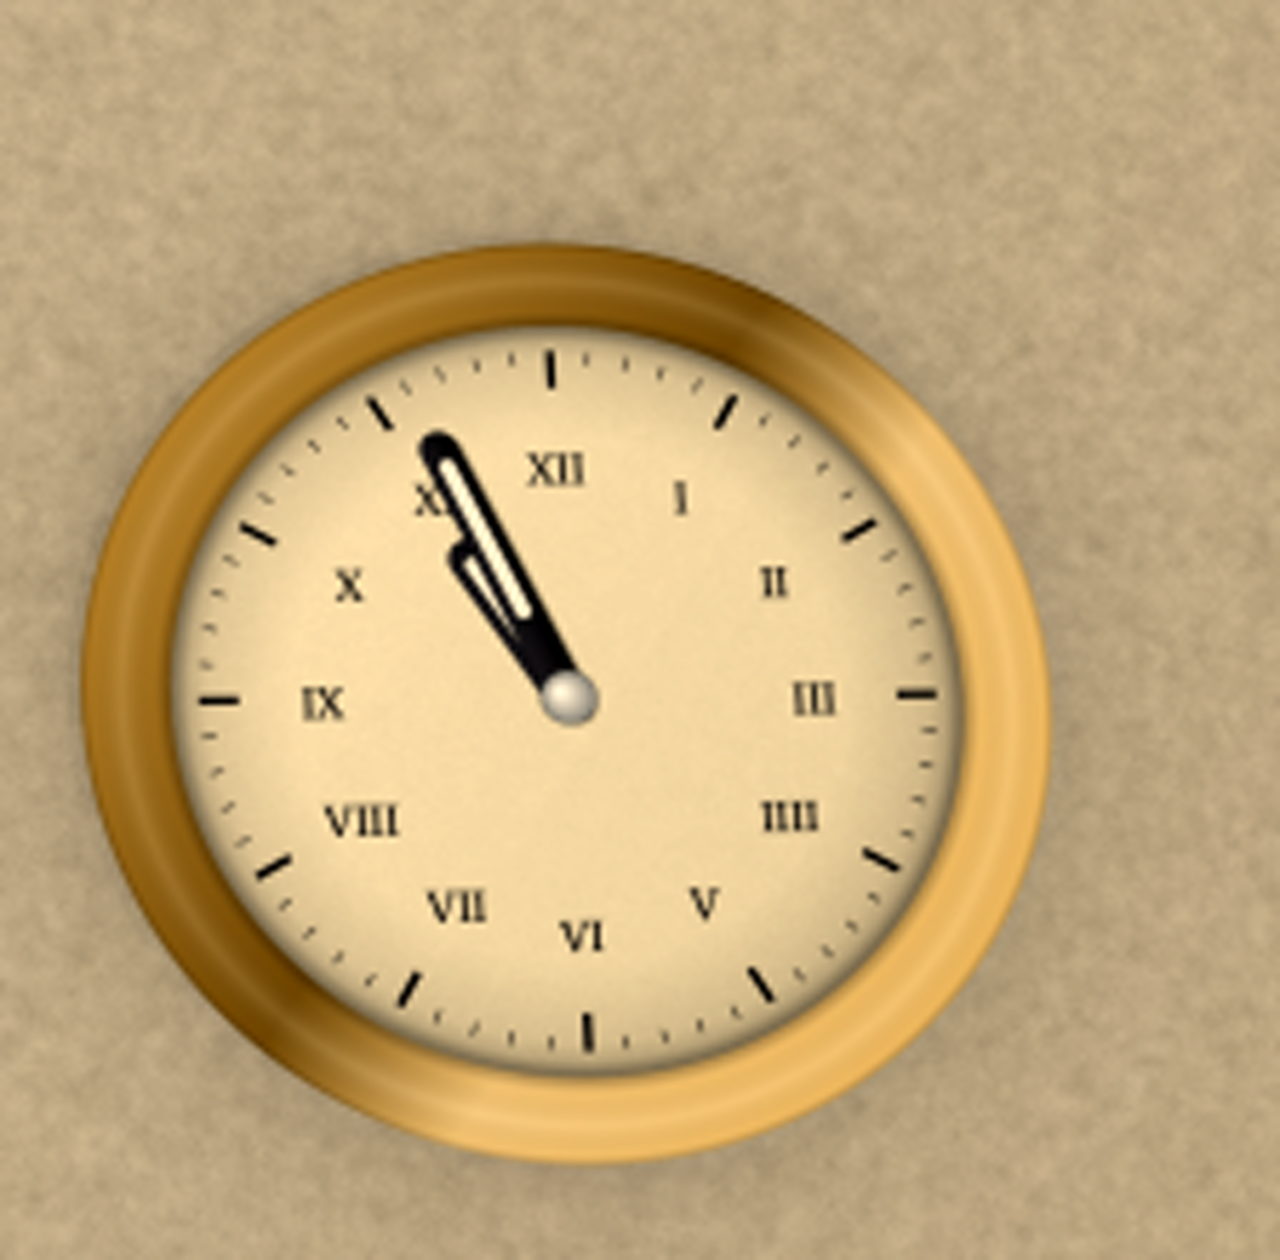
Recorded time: 10:56
